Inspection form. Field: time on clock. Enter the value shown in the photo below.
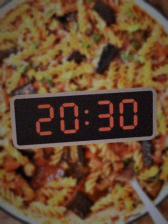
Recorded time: 20:30
